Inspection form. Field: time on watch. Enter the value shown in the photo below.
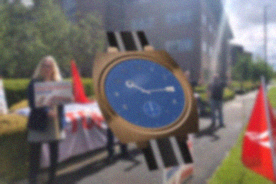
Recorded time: 10:15
